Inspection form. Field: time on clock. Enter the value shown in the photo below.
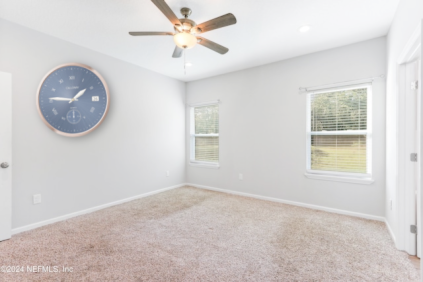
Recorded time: 1:46
